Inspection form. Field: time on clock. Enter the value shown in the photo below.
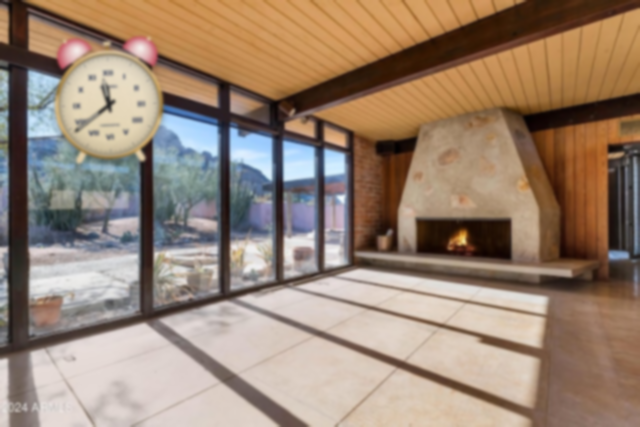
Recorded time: 11:39
